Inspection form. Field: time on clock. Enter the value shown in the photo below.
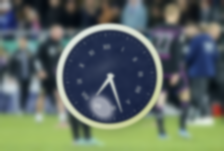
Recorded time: 7:28
